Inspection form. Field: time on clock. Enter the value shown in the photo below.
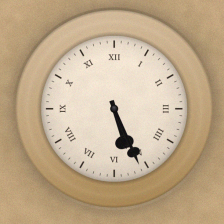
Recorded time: 5:26
